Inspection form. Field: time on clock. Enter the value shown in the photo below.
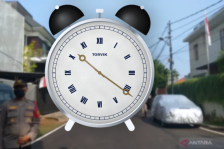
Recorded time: 10:21
